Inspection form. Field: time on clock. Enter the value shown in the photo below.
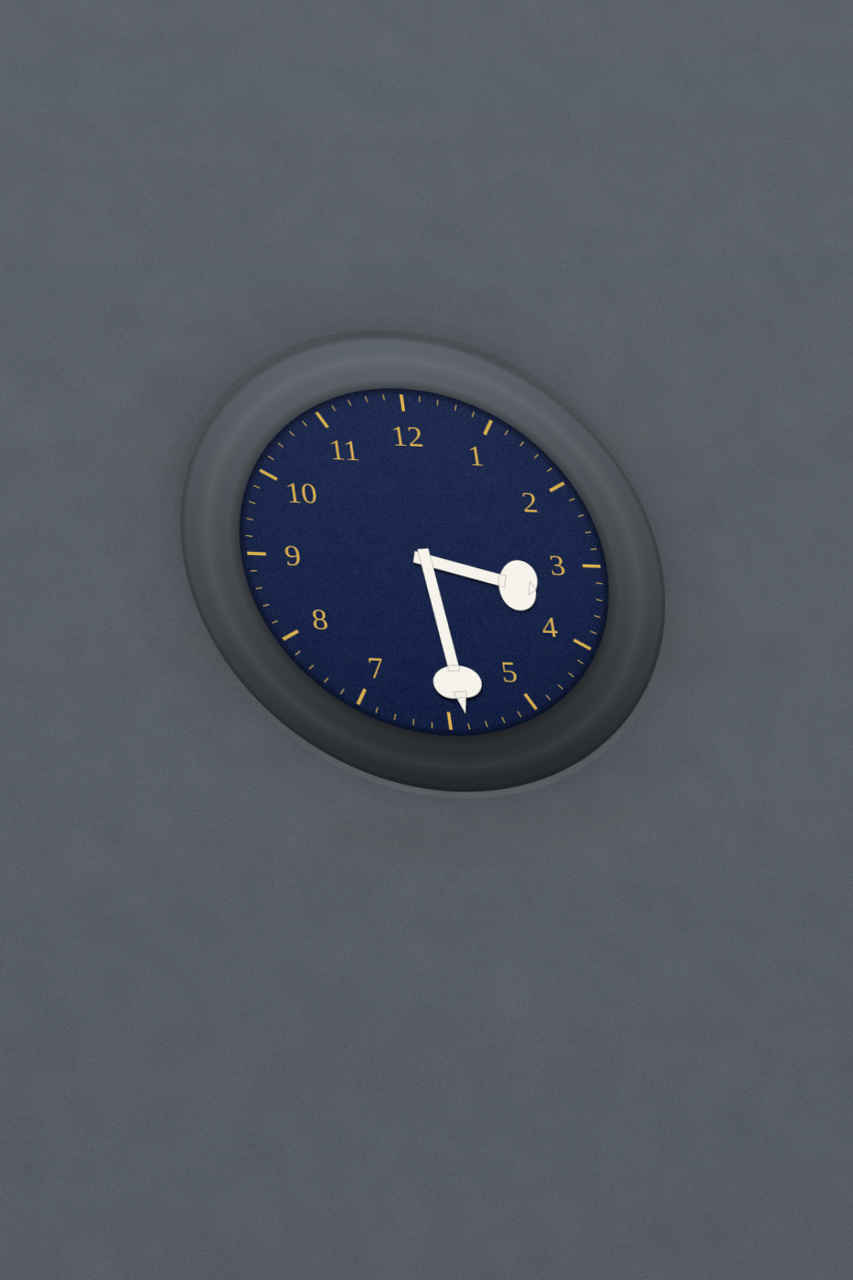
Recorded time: 3:29
